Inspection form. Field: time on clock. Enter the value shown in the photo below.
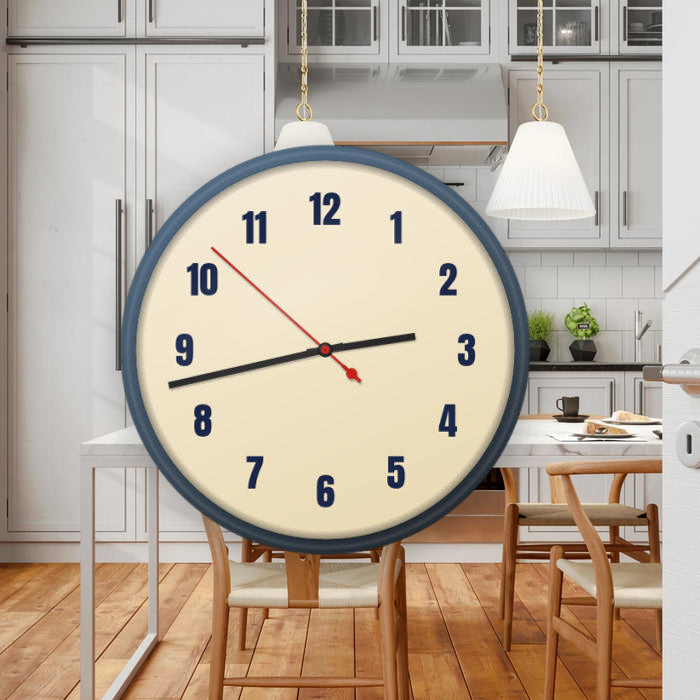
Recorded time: 2:42:52
